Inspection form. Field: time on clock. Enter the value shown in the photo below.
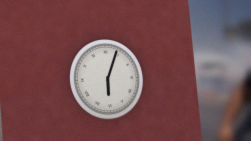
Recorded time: 6:04
